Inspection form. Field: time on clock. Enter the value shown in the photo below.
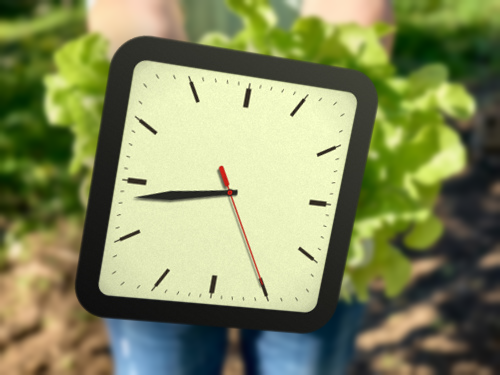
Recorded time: 8:43:25
